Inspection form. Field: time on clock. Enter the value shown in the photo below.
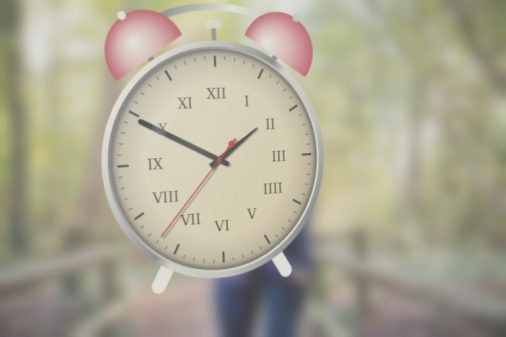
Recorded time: 1:49:37
